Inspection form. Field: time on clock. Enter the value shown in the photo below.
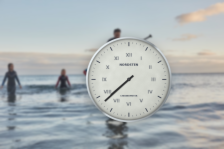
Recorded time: 7:38
